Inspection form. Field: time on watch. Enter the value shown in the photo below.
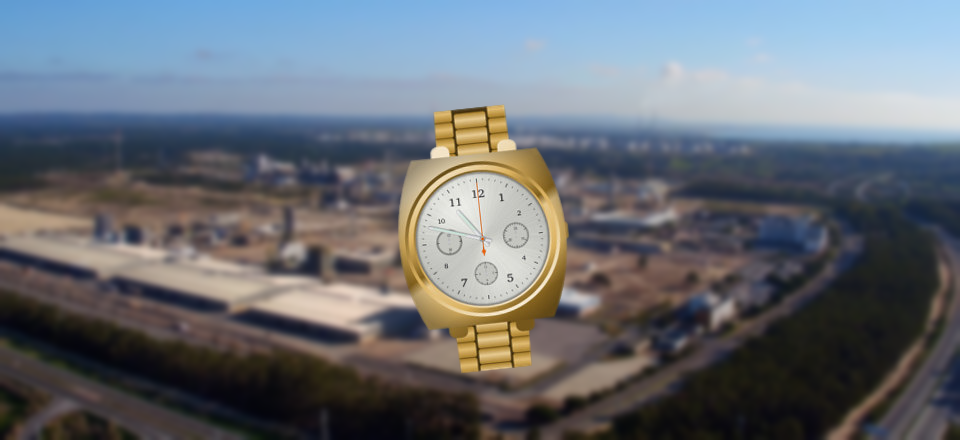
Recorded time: 10:48
